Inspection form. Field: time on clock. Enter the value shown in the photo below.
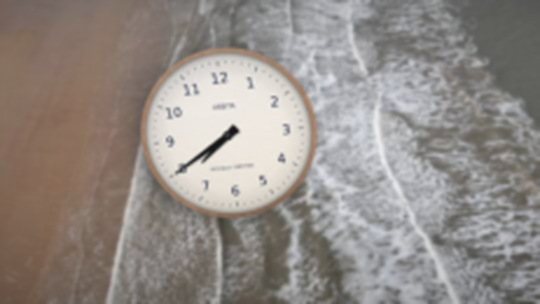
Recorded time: 7:40
